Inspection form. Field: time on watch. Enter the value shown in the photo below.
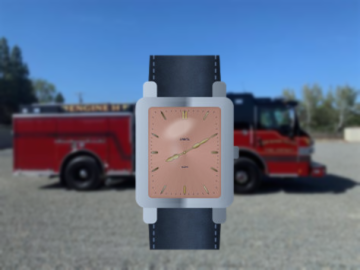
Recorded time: 8:10
